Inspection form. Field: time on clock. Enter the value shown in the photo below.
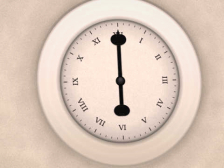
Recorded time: 6:00
